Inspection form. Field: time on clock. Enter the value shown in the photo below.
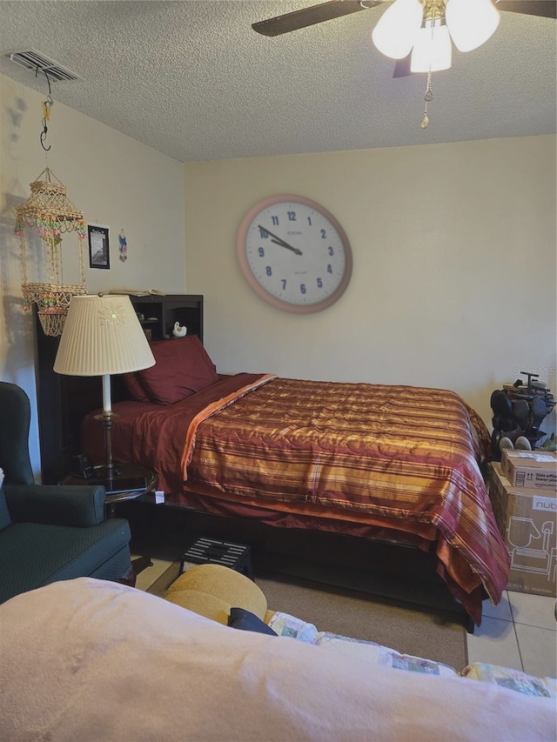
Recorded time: 9:51
